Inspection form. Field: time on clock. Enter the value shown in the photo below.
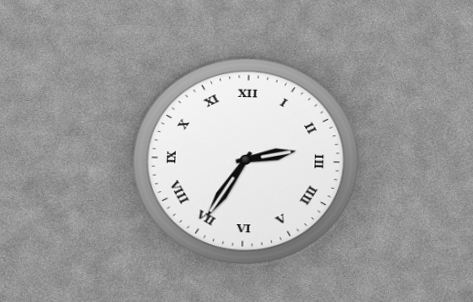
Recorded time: 2:35
